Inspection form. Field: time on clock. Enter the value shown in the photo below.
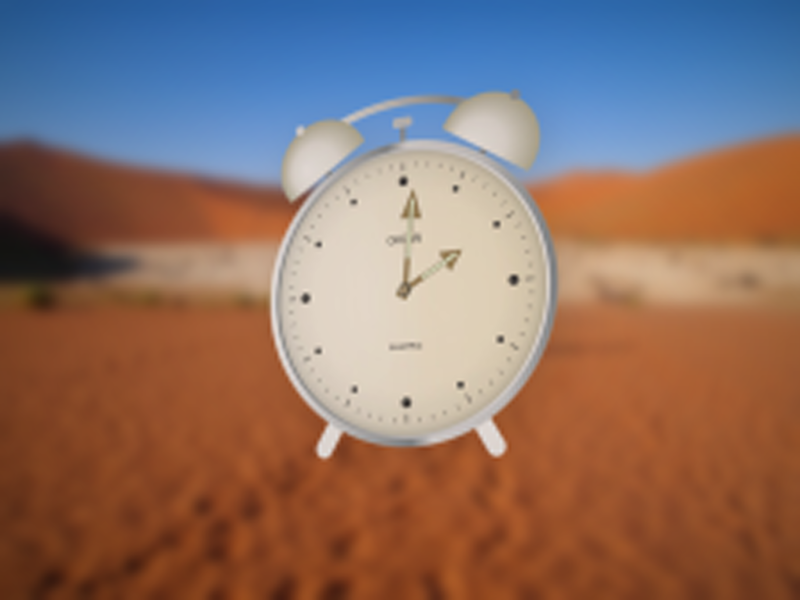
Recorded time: 2:01
